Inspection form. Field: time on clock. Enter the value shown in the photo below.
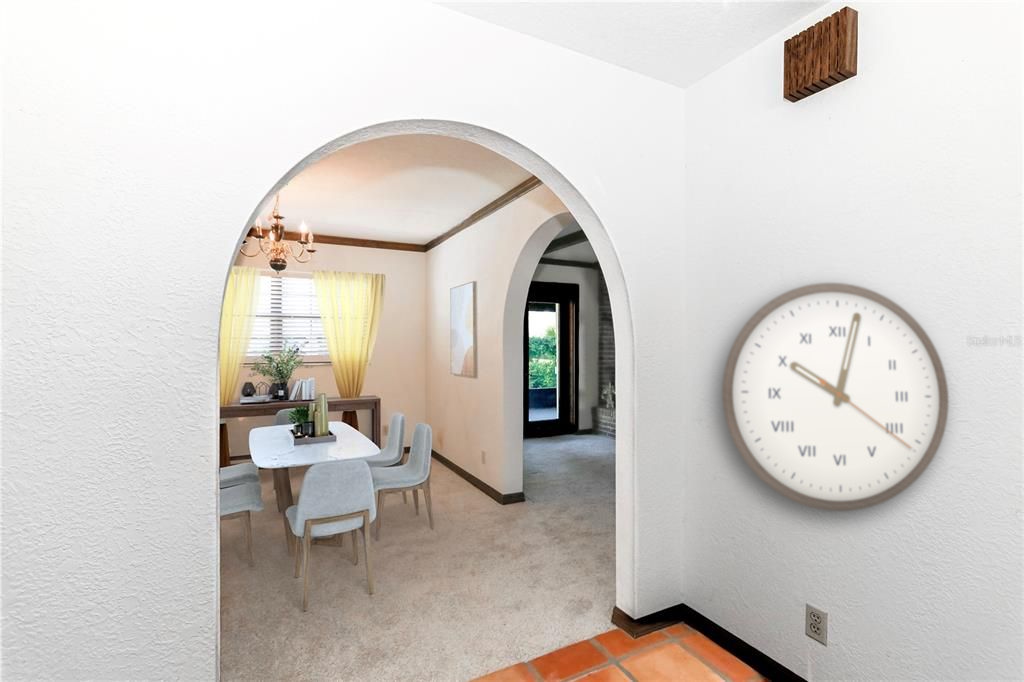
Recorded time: 10:02:21
